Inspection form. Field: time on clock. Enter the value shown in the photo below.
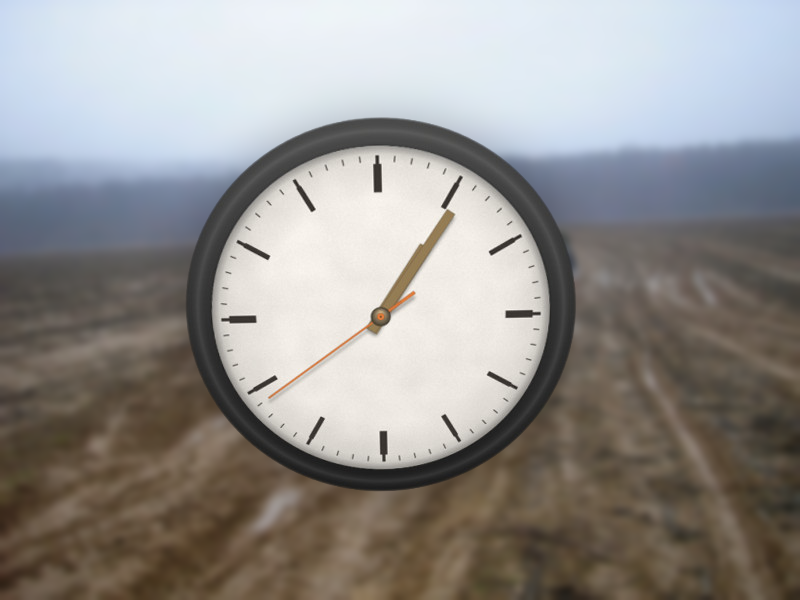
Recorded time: 1:05:39
